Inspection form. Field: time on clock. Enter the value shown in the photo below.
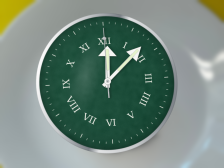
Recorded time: 12:08:00
